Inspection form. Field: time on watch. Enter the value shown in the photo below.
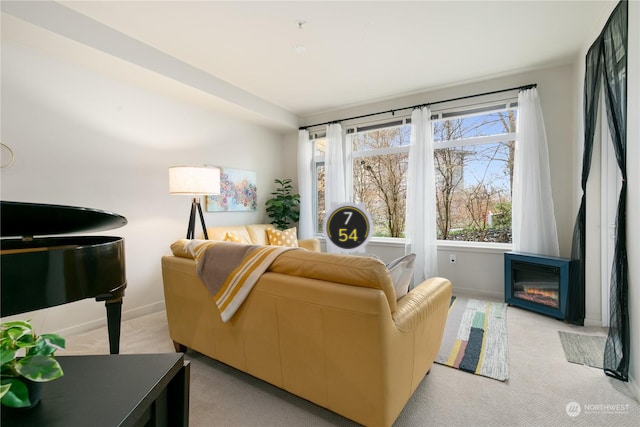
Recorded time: 7:54
